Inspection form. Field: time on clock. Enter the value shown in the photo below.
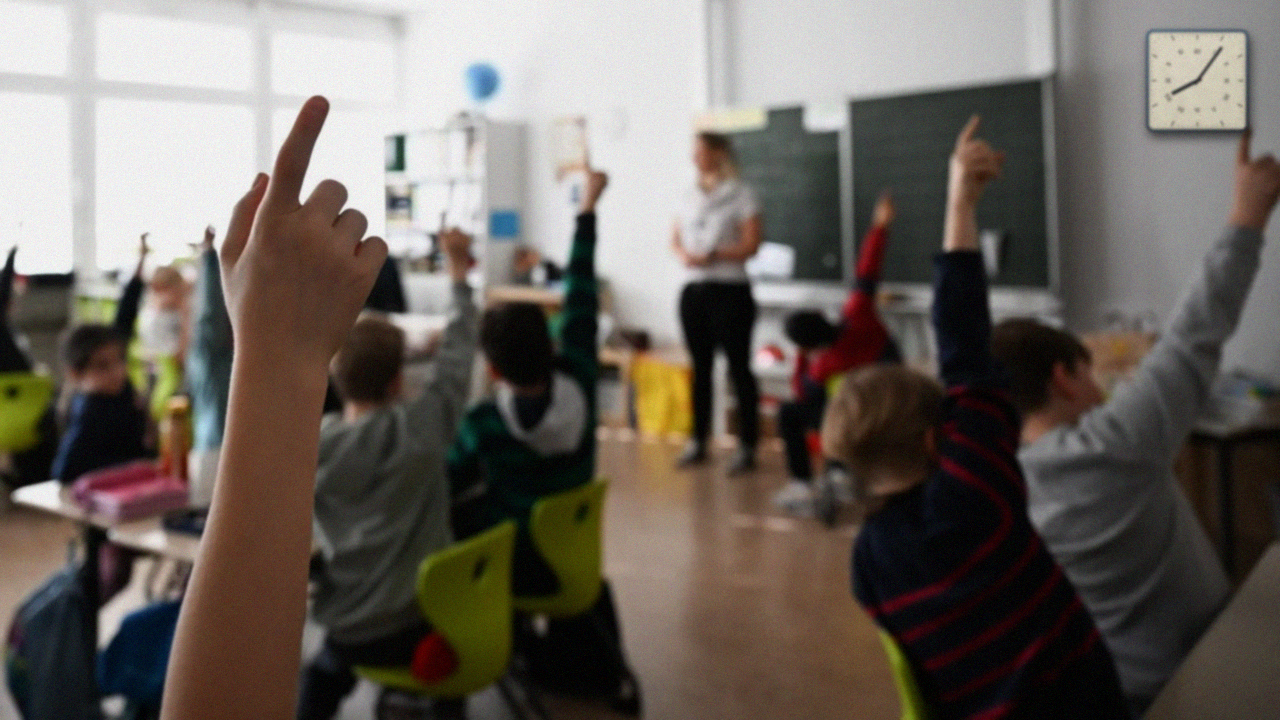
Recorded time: 8:06
